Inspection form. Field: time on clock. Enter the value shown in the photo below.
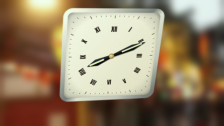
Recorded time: 8:11
